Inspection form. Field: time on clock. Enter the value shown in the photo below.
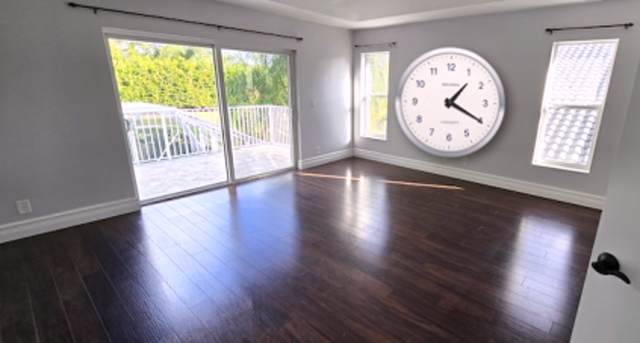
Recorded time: 1:20
